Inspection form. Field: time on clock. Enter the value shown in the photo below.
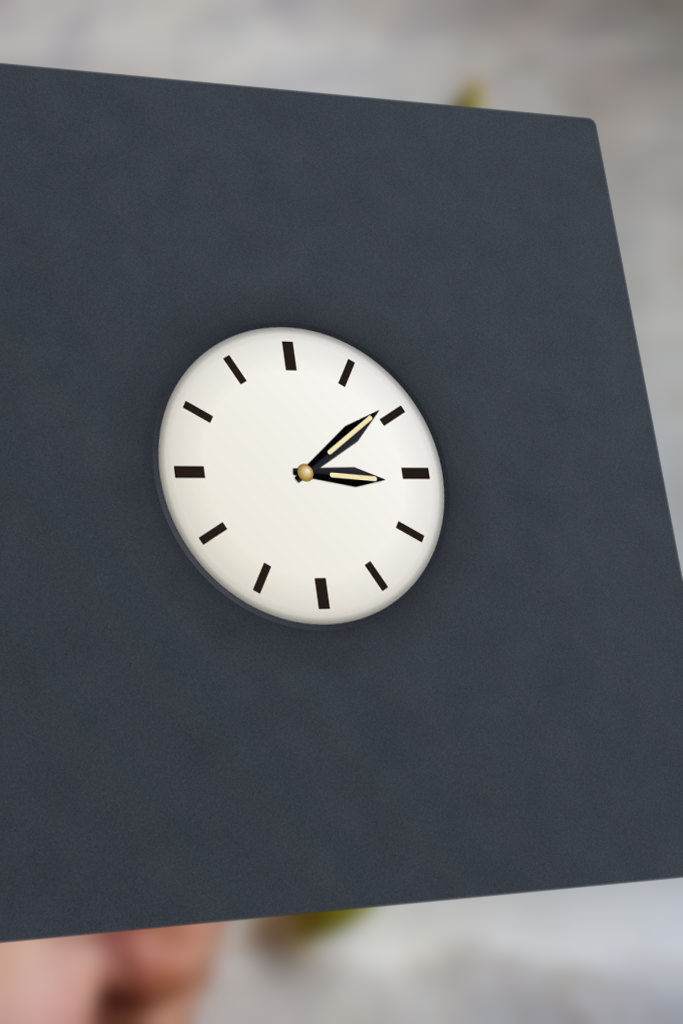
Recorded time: 3:09
